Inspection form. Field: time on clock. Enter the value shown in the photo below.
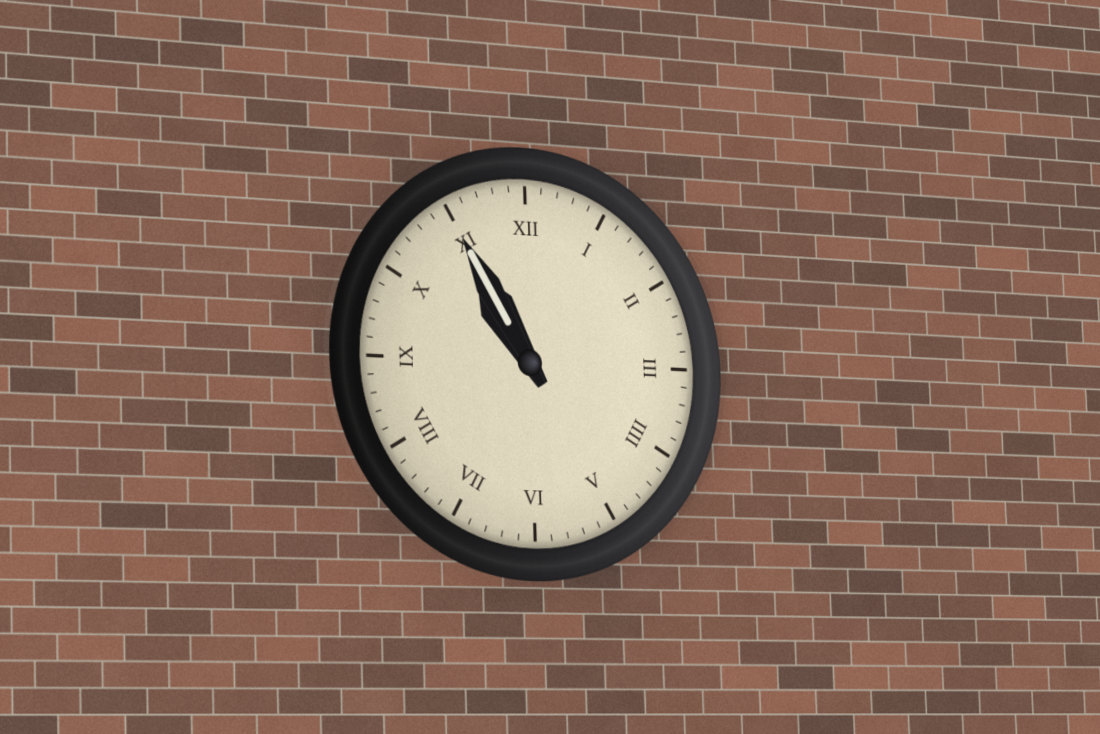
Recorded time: 10:55
